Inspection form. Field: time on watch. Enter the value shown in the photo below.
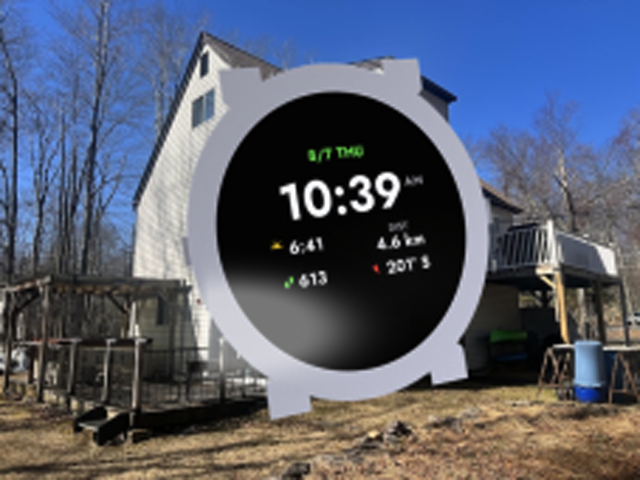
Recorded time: 10:39
